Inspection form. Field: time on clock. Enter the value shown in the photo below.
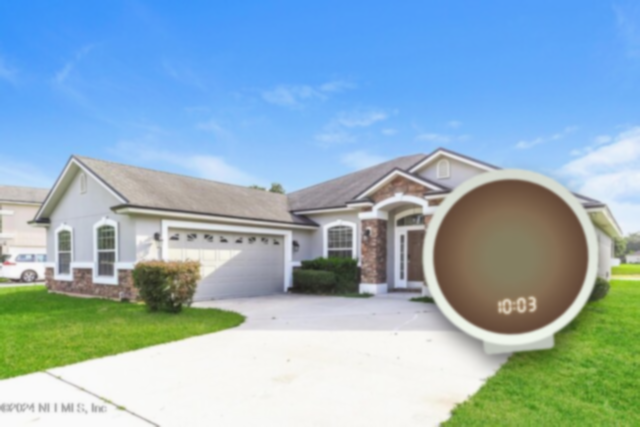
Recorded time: 10:03
